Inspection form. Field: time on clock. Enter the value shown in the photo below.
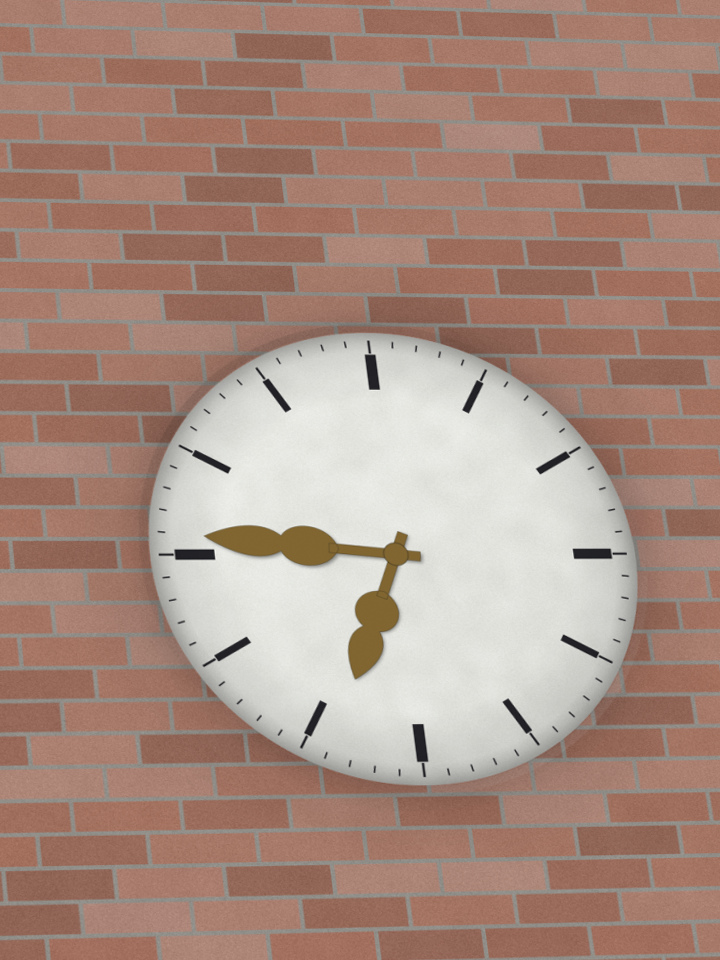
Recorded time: 6:46
